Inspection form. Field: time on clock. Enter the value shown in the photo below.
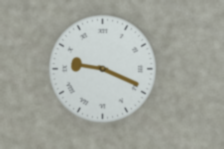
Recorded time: 9:19
